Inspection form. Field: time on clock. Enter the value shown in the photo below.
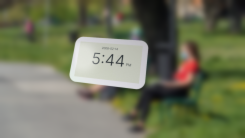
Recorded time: 5:44
